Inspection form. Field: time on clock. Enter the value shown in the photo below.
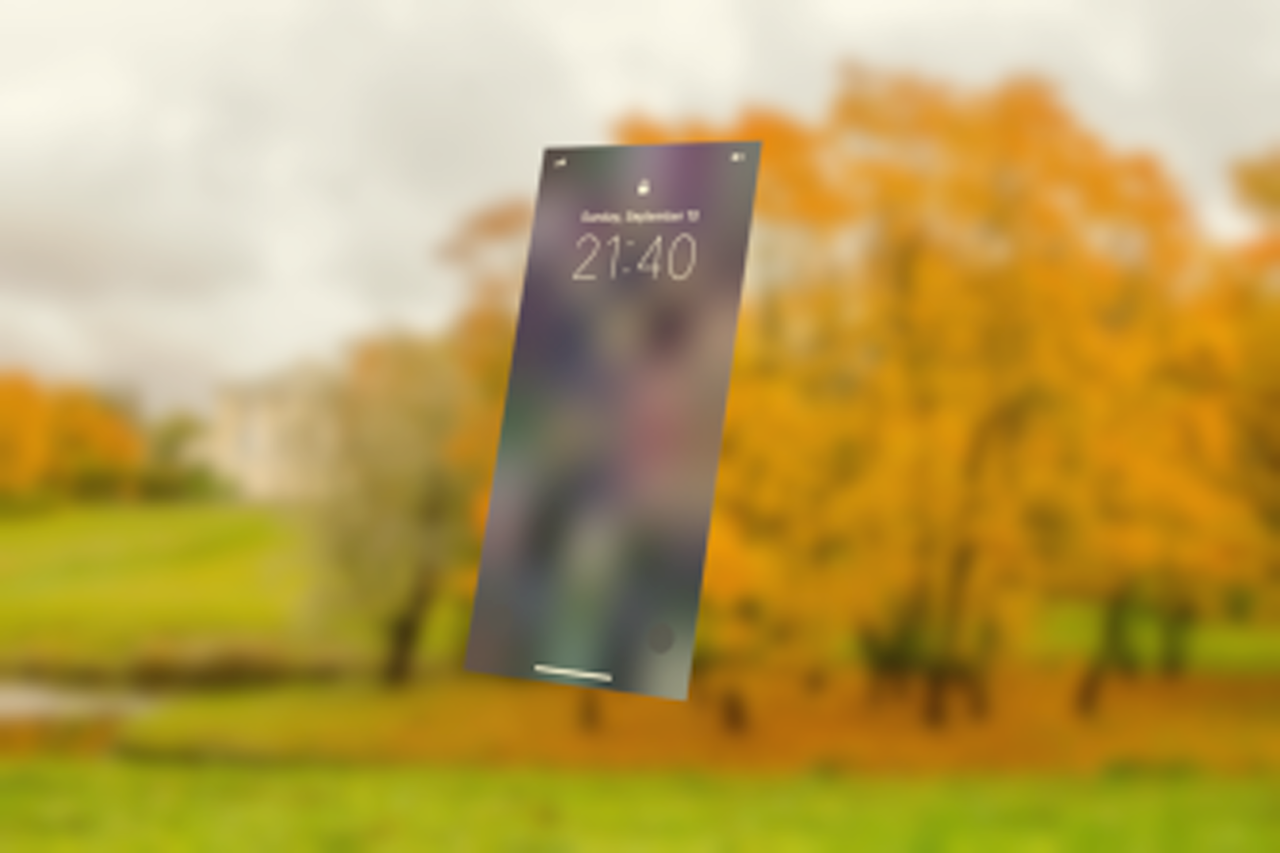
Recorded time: 21:40
